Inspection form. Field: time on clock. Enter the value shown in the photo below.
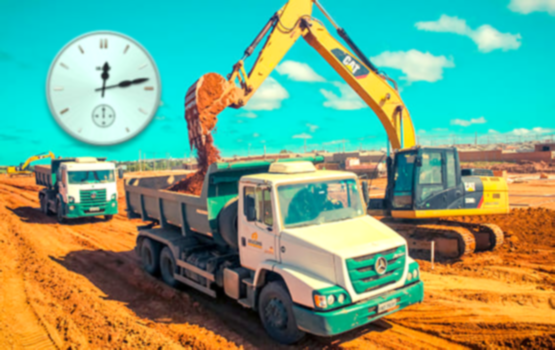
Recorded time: 12:13
